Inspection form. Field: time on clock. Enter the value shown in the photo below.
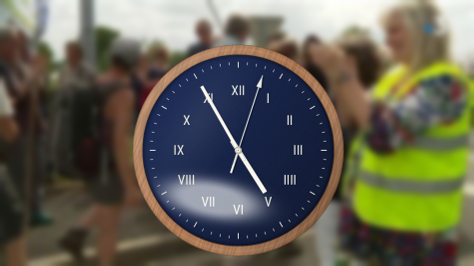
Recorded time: 4:55:03
